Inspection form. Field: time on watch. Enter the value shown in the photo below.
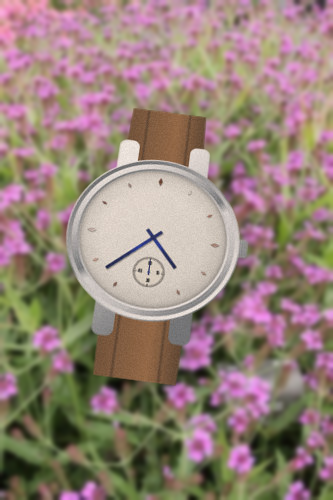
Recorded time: 4:38
